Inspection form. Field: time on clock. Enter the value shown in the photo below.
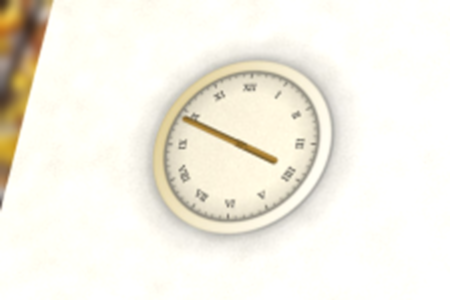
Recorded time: 3:49
